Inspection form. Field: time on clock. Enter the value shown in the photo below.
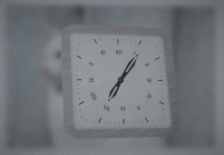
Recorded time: 7:06
